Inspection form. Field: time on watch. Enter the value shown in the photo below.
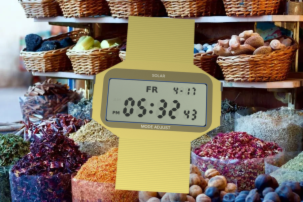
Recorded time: 5:32:43
